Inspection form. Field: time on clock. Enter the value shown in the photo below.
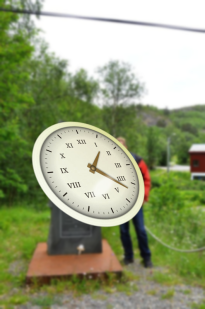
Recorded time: 1:22
